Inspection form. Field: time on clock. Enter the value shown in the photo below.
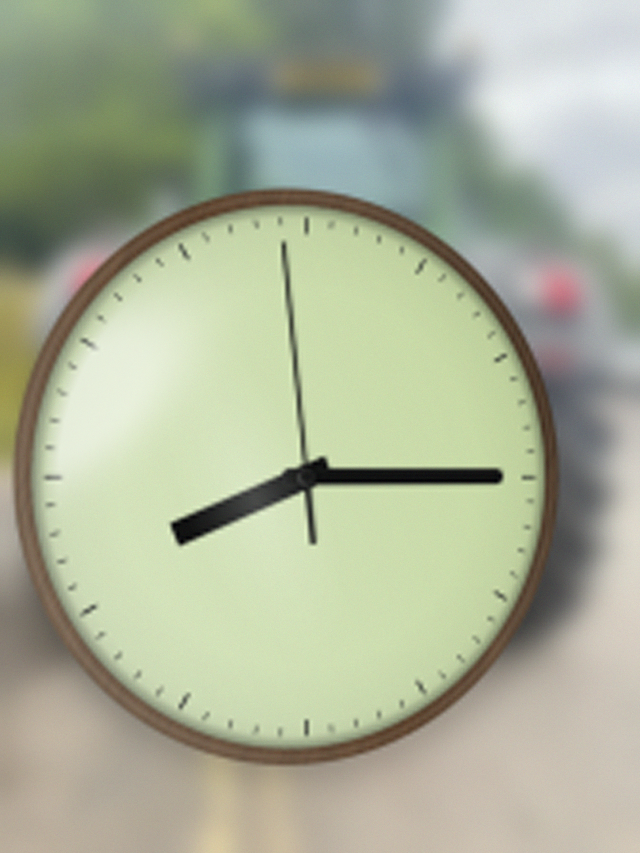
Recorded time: 8:14:59
